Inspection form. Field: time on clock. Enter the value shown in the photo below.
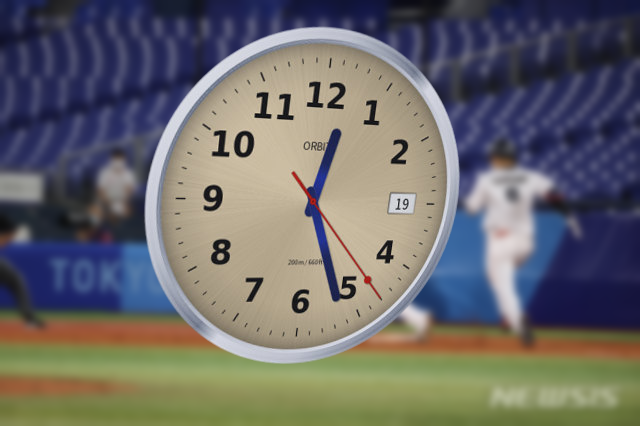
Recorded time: 12:26:23
